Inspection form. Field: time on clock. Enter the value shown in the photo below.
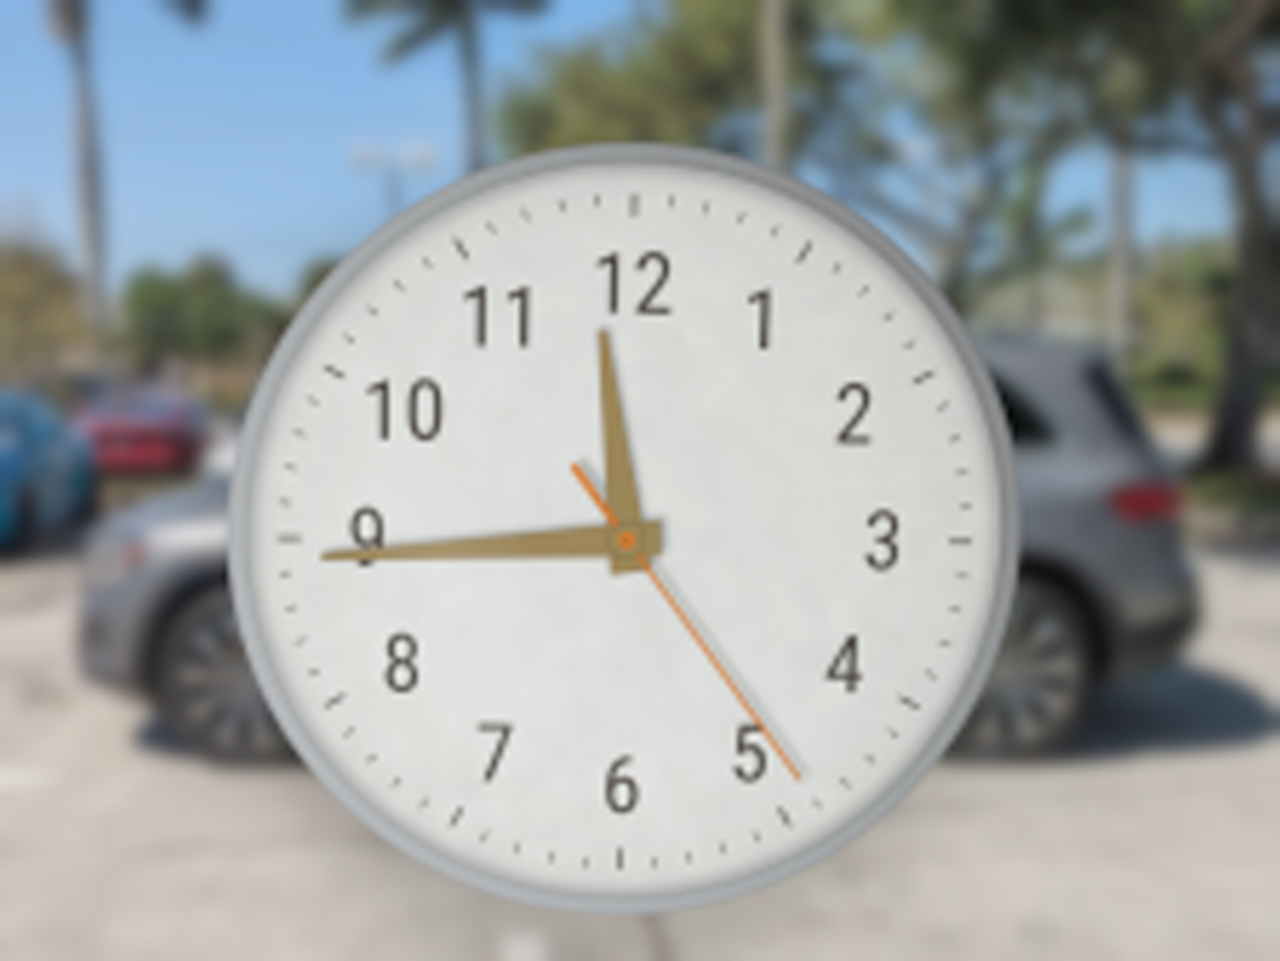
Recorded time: 11:44:24
